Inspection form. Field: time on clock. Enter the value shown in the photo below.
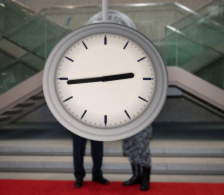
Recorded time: 2:44
